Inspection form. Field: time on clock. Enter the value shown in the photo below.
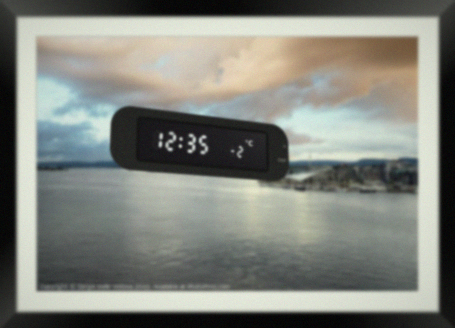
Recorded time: 12:35
